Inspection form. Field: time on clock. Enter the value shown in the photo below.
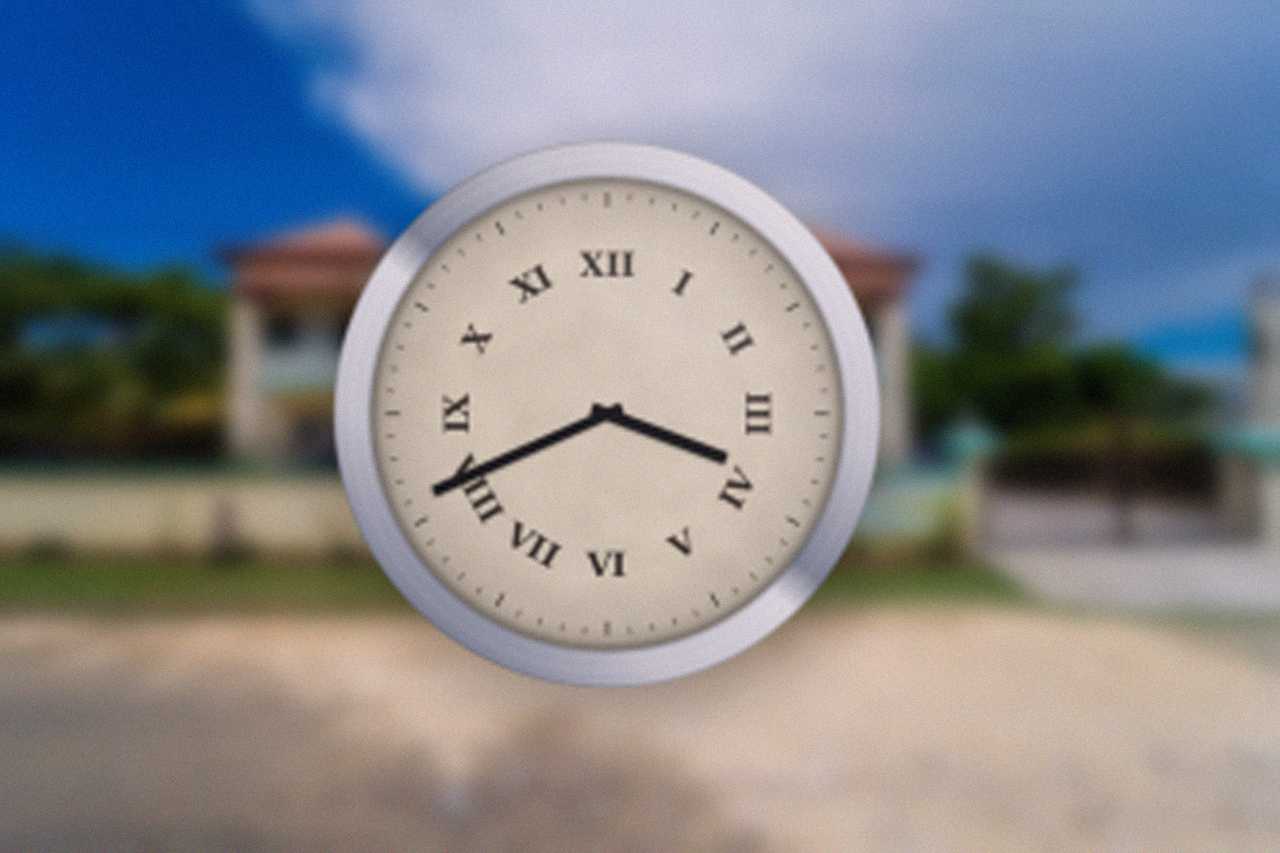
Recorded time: 3:41
